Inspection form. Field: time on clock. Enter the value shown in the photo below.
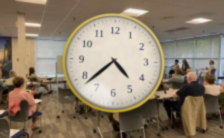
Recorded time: 4:38
